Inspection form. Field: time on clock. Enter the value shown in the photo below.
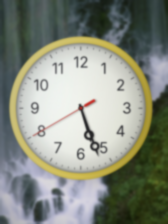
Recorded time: 5:26:40
